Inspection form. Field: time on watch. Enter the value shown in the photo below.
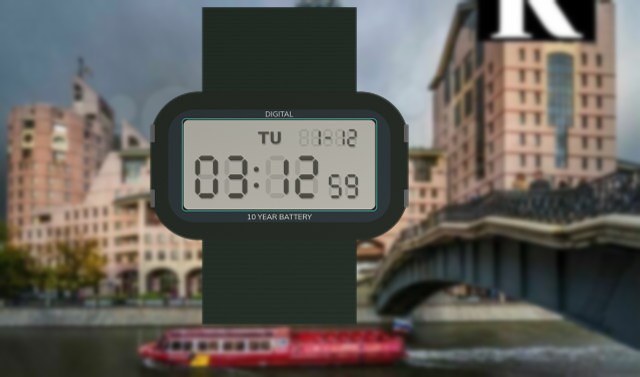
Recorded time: 3:12:59
